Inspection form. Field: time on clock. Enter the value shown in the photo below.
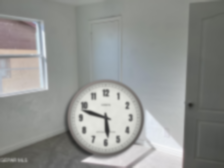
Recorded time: 5:48
